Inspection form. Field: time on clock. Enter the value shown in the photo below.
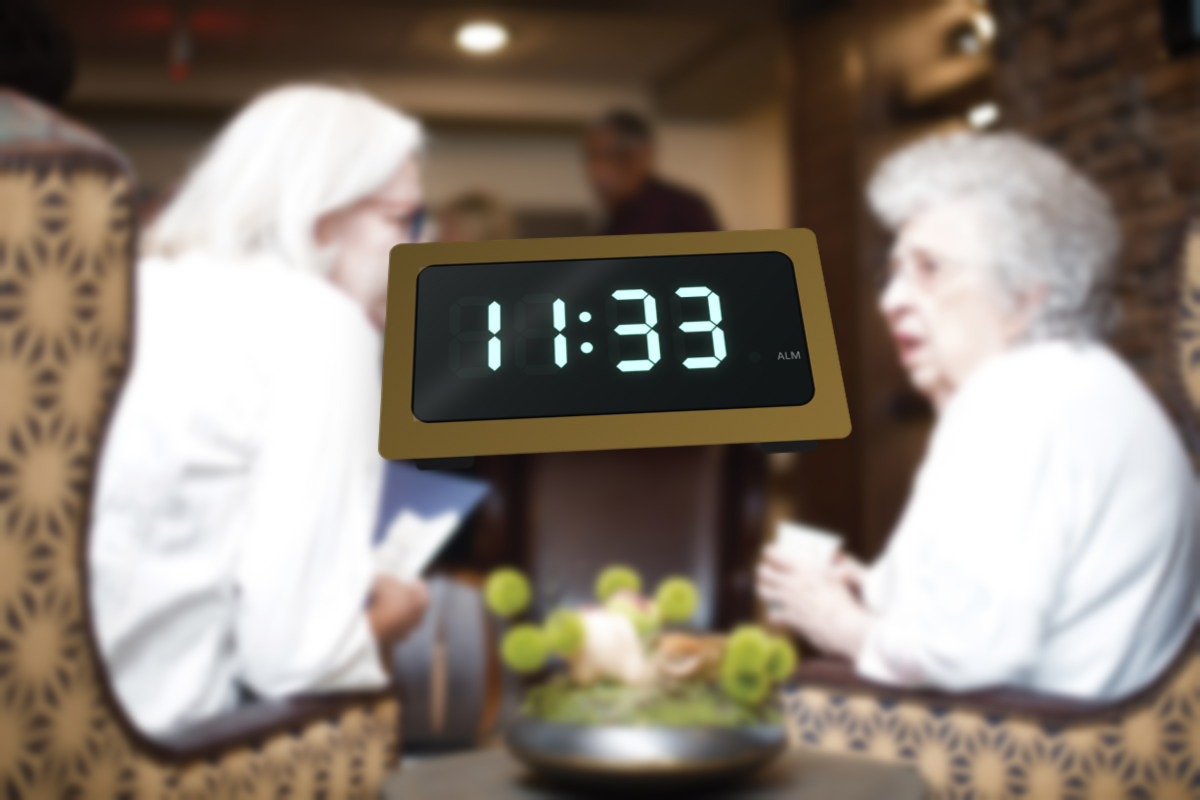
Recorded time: 11:33
